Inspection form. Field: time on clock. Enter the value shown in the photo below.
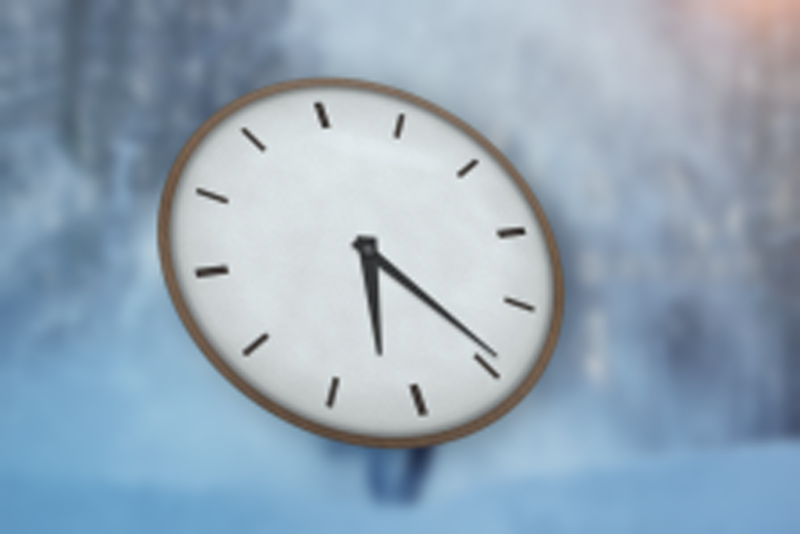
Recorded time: 6:24
